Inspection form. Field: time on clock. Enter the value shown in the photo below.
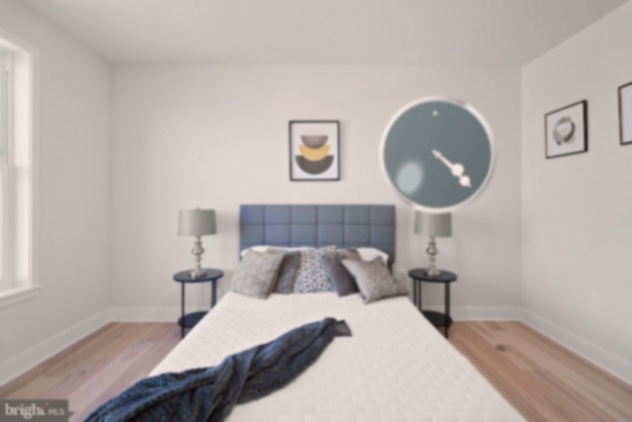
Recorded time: 4:23
